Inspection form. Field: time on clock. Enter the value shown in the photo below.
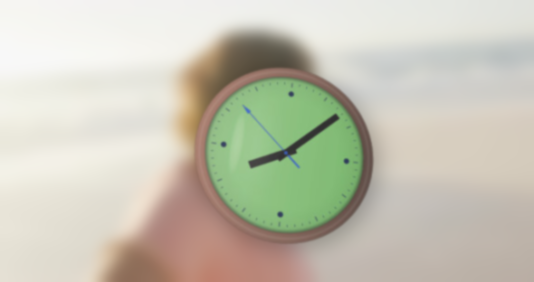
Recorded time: 8:07:52
